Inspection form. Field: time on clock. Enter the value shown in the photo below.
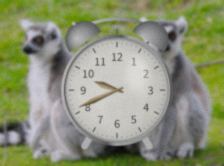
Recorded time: 9:41
